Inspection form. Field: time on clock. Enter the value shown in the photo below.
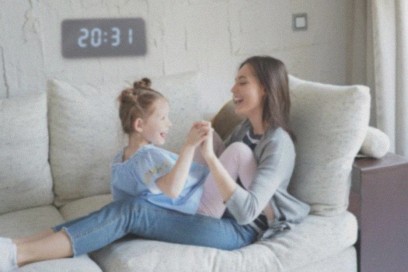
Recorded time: 20:31
